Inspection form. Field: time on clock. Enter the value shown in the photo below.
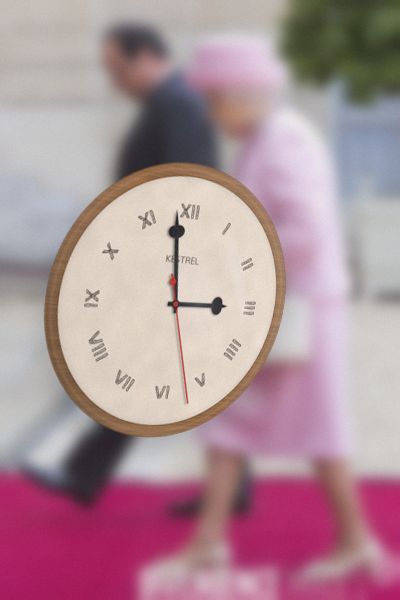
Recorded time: 2:58:27
